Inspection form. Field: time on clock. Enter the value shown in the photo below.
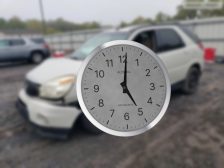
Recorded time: 5:01
